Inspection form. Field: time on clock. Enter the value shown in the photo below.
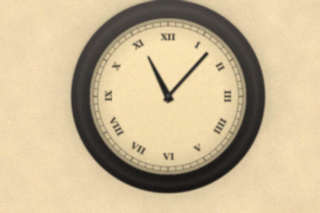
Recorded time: 11:07
